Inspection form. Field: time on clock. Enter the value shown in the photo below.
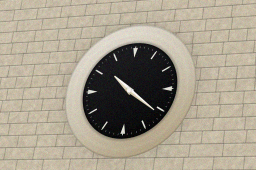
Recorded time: 10:21
